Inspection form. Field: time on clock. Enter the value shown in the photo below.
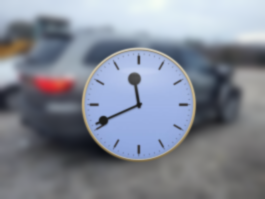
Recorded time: 11:41
